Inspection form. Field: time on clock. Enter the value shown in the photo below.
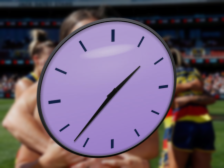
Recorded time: 1:37
